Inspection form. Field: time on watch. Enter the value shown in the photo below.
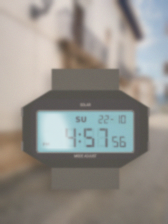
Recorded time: 4:57:56
